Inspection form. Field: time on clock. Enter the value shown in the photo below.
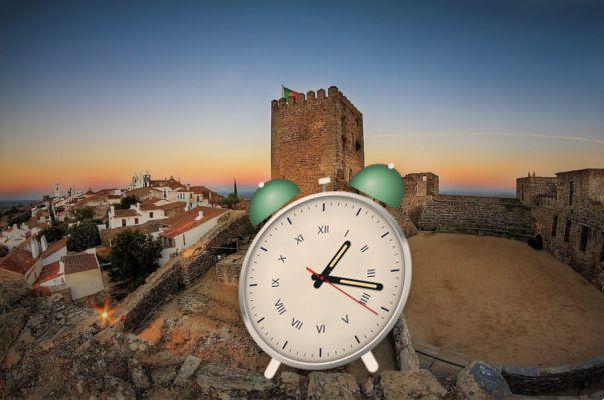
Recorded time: 1:17:21
